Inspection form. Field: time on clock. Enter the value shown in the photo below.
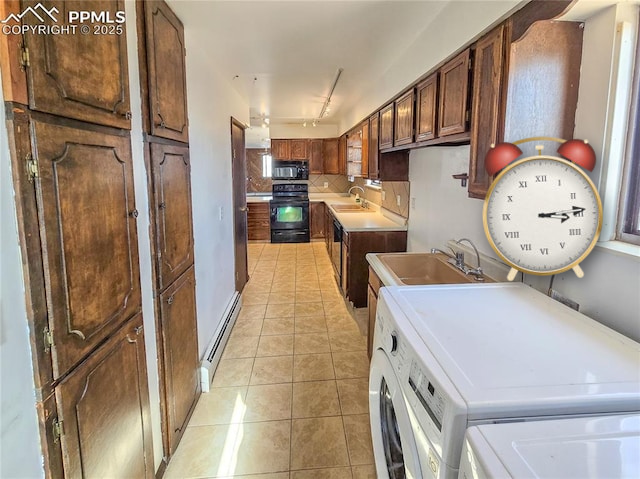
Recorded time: 3:14
